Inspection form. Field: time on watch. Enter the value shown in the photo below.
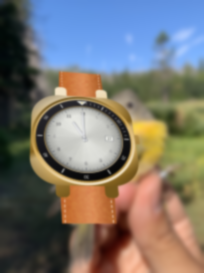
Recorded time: 11:00
